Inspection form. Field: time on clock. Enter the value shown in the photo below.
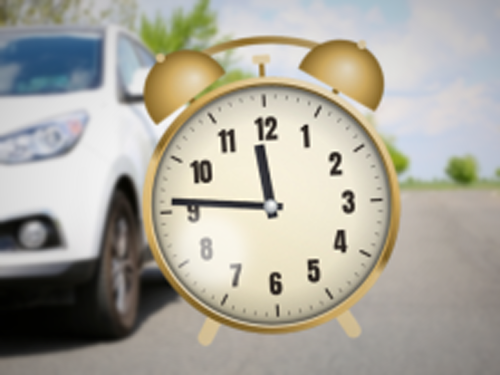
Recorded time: 11:46
